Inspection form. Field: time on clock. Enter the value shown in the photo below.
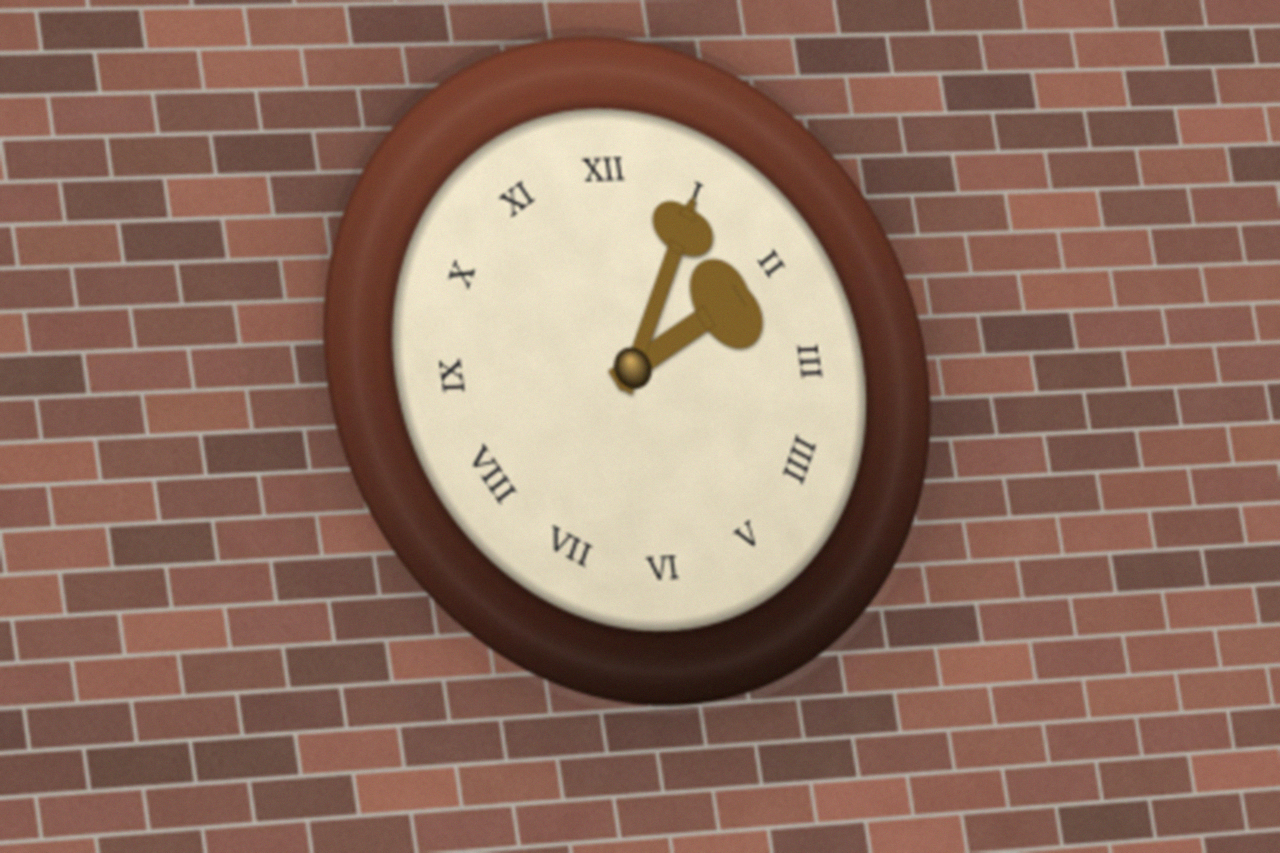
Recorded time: 2:05
